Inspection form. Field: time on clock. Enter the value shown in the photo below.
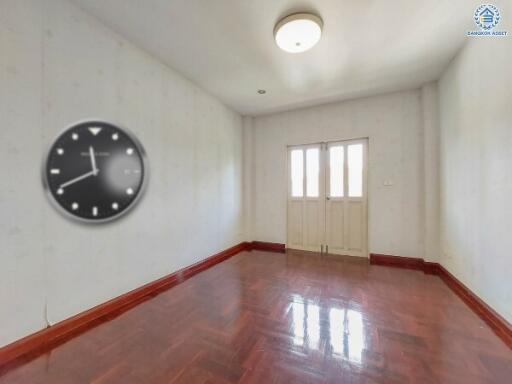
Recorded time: 11:41
